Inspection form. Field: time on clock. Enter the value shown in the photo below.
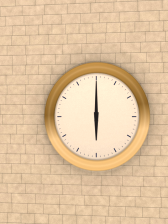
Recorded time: 6:00
